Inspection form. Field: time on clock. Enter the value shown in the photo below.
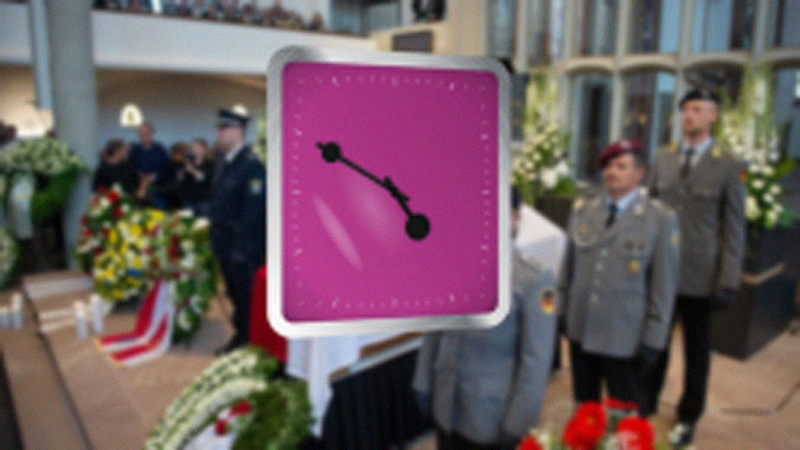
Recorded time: 4:50
